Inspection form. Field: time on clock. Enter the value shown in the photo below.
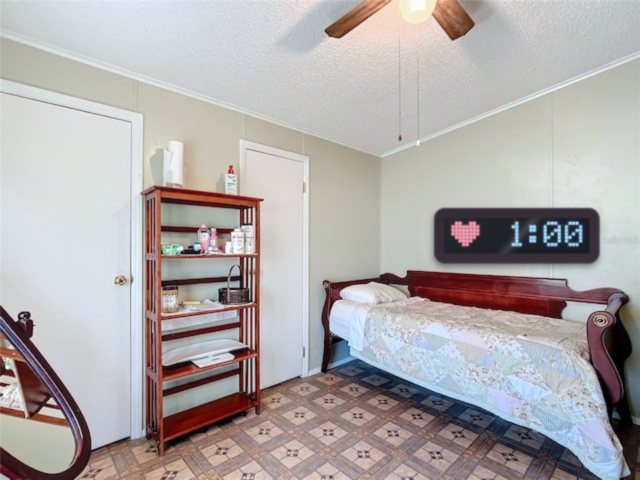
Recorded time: 1:00
